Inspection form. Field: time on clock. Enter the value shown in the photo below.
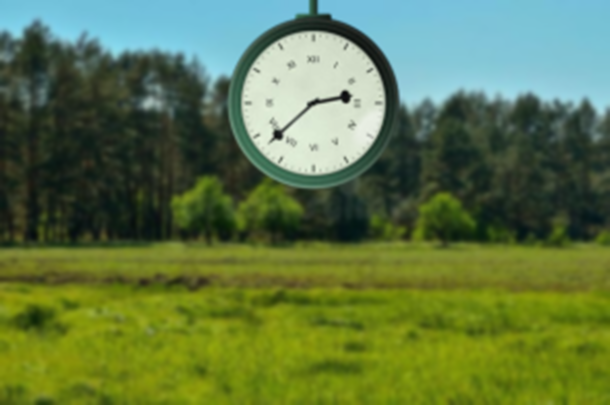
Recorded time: 2:38
